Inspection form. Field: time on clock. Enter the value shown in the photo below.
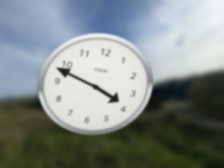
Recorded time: 3:48
